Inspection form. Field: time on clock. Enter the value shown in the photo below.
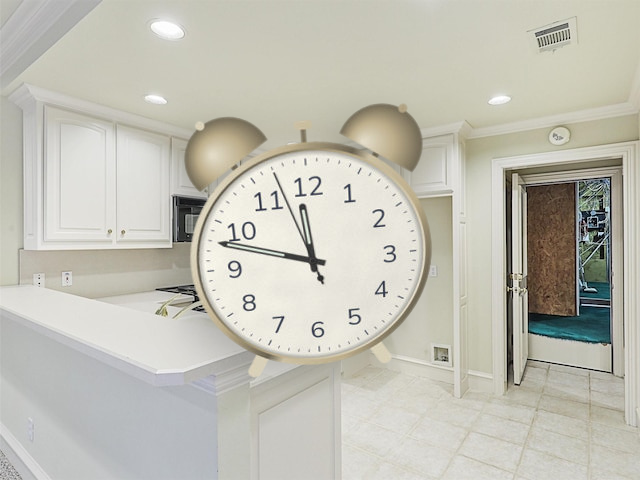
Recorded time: 11:47:57
